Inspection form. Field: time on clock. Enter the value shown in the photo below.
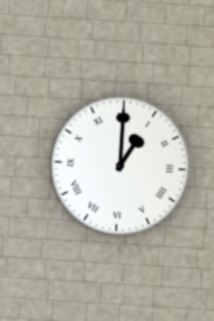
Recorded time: 1:00
